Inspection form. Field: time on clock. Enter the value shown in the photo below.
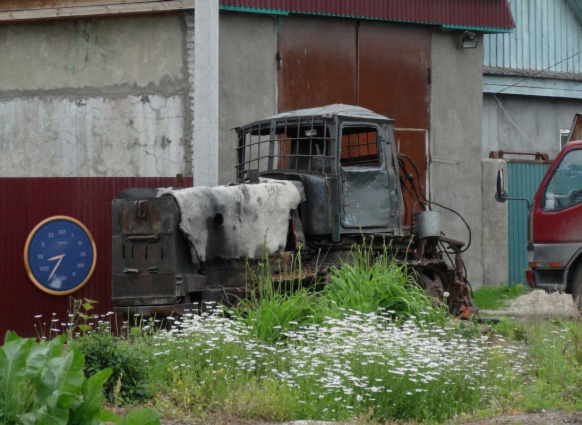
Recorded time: 8:36
